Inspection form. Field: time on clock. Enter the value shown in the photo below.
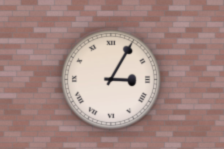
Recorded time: 3:05
